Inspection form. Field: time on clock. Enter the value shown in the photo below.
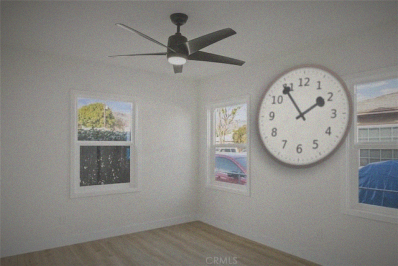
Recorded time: 1:54
